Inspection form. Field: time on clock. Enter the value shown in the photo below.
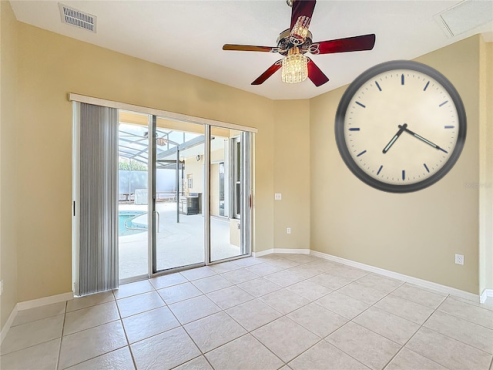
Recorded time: 7:20
